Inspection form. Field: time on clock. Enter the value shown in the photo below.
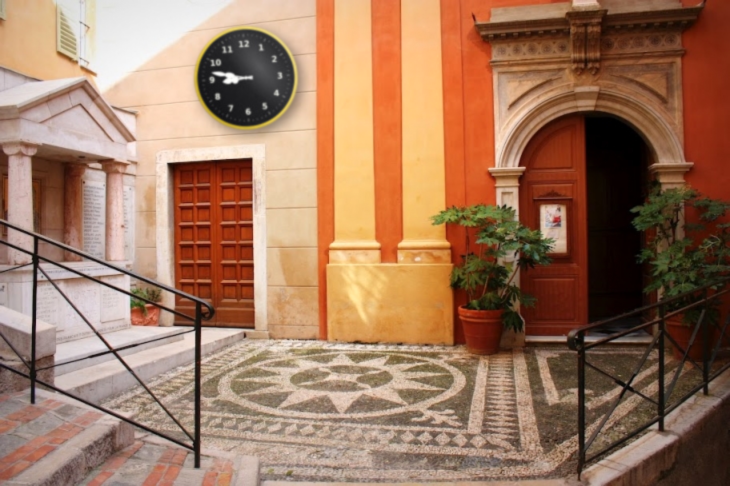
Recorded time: 8:47
